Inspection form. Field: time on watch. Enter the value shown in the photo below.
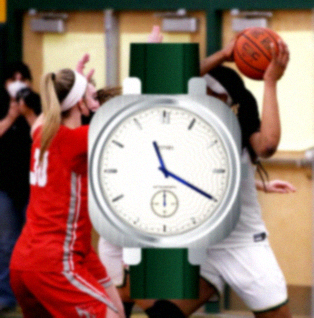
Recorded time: 11:20
